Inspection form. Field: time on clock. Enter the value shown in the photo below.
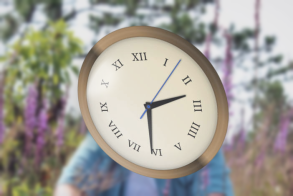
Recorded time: 2:31:07
